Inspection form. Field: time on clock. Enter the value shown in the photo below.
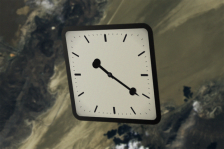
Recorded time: 10:21
